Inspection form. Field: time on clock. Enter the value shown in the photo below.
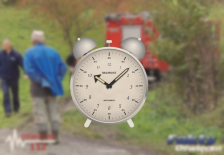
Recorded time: 10:08
